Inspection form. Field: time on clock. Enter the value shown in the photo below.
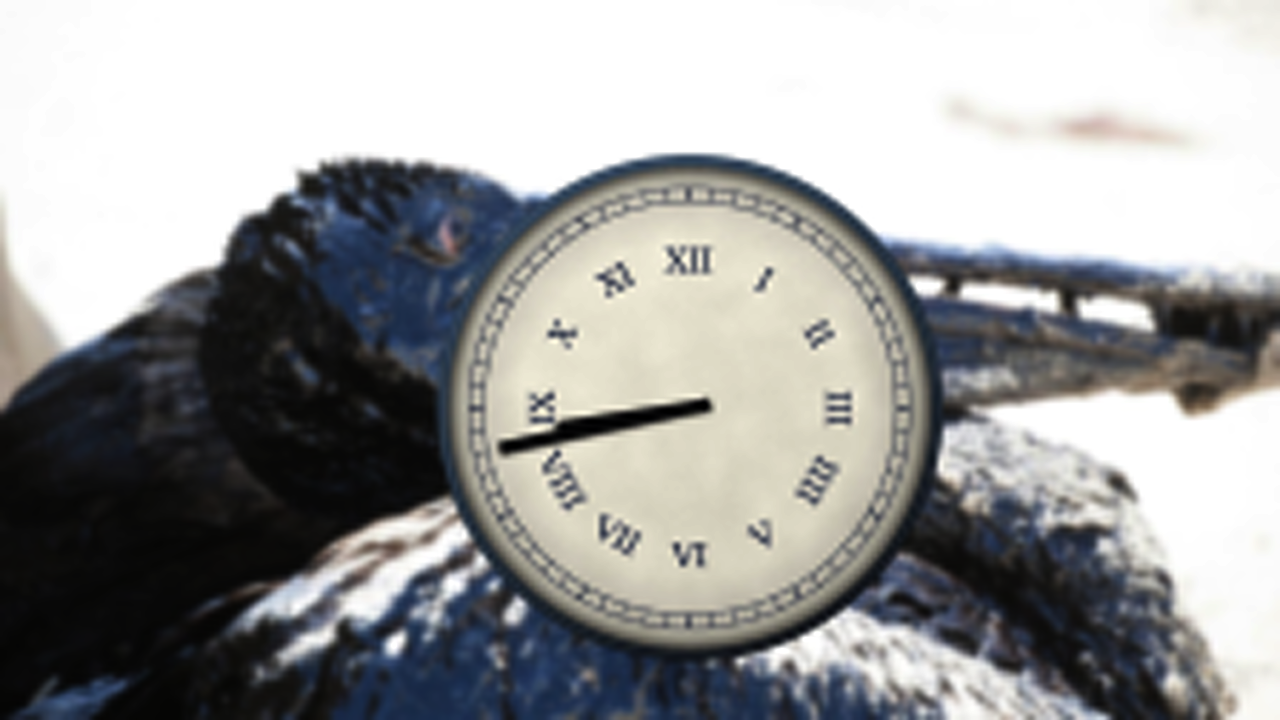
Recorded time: 8:43
